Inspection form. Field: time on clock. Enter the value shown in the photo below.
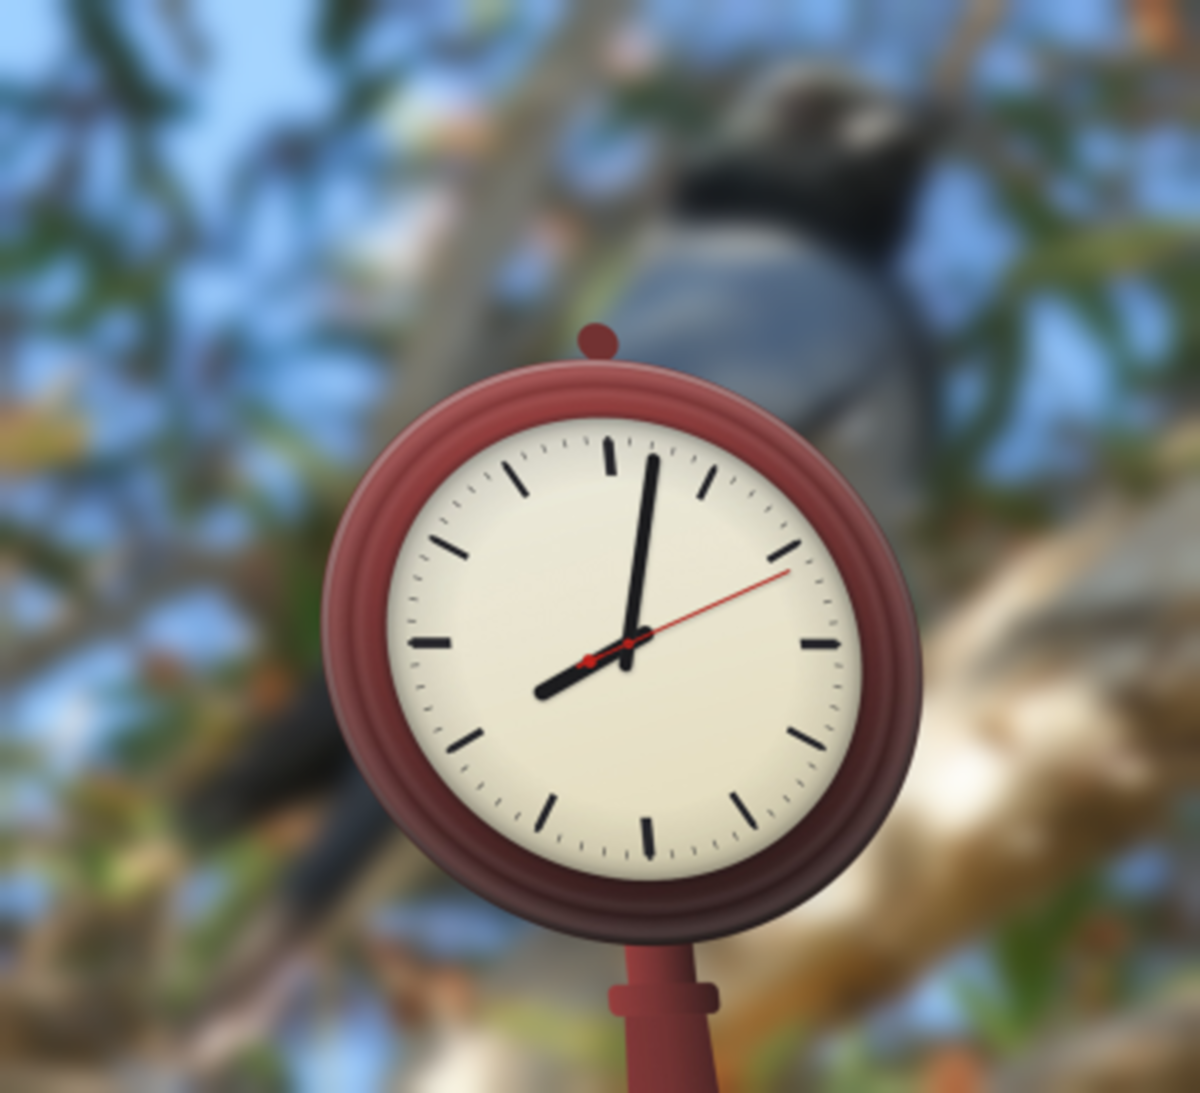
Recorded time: 8:02:11
